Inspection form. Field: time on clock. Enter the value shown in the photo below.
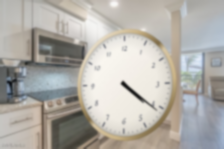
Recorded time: 4:21
